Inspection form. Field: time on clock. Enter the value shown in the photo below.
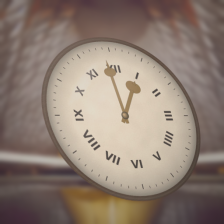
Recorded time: 12:59
